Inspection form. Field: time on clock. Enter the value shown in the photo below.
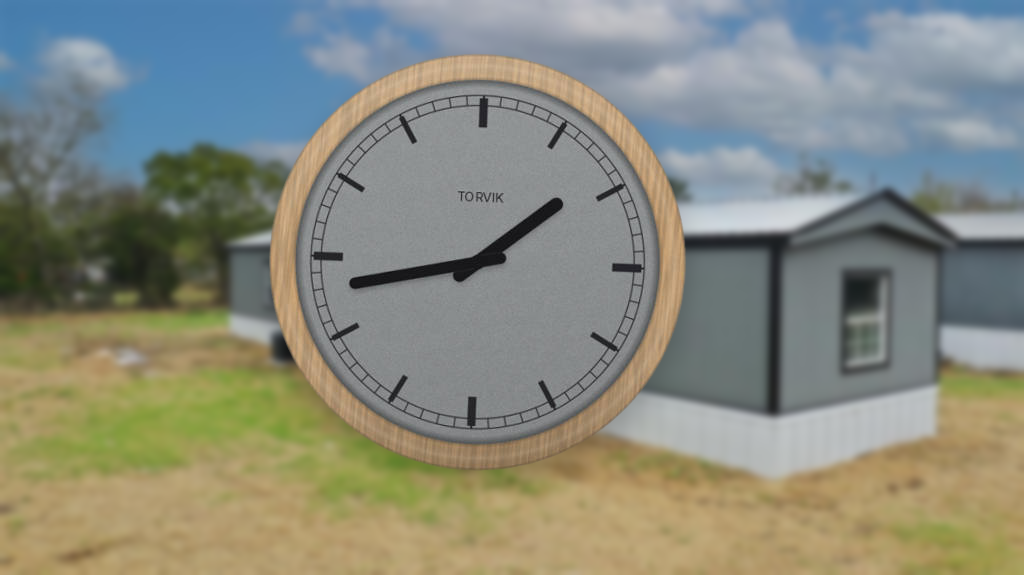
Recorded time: 1:43
